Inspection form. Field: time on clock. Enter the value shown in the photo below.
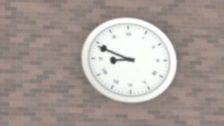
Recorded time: 8:49
